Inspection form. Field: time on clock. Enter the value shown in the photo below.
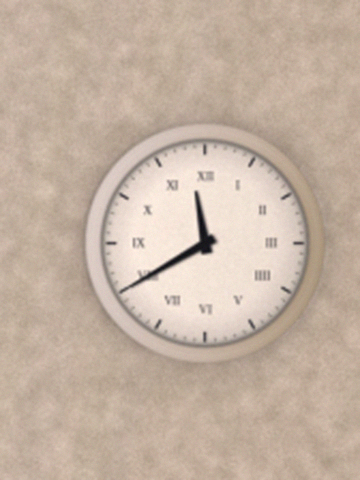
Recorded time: 11:40
